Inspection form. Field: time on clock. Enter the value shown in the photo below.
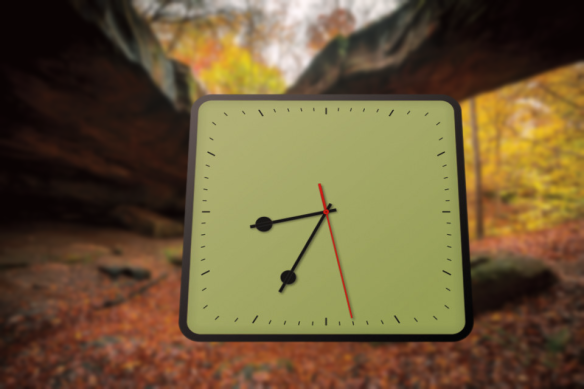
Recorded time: 8:34:28
